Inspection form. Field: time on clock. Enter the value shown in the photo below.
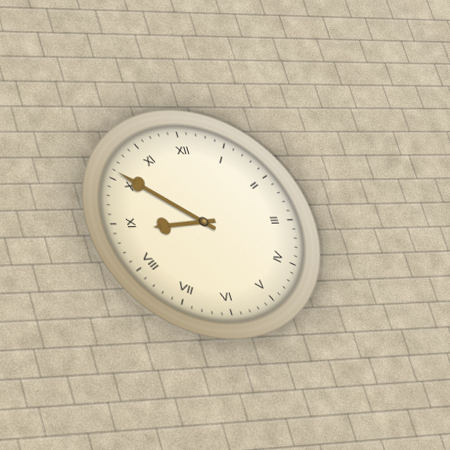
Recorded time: 8:51
